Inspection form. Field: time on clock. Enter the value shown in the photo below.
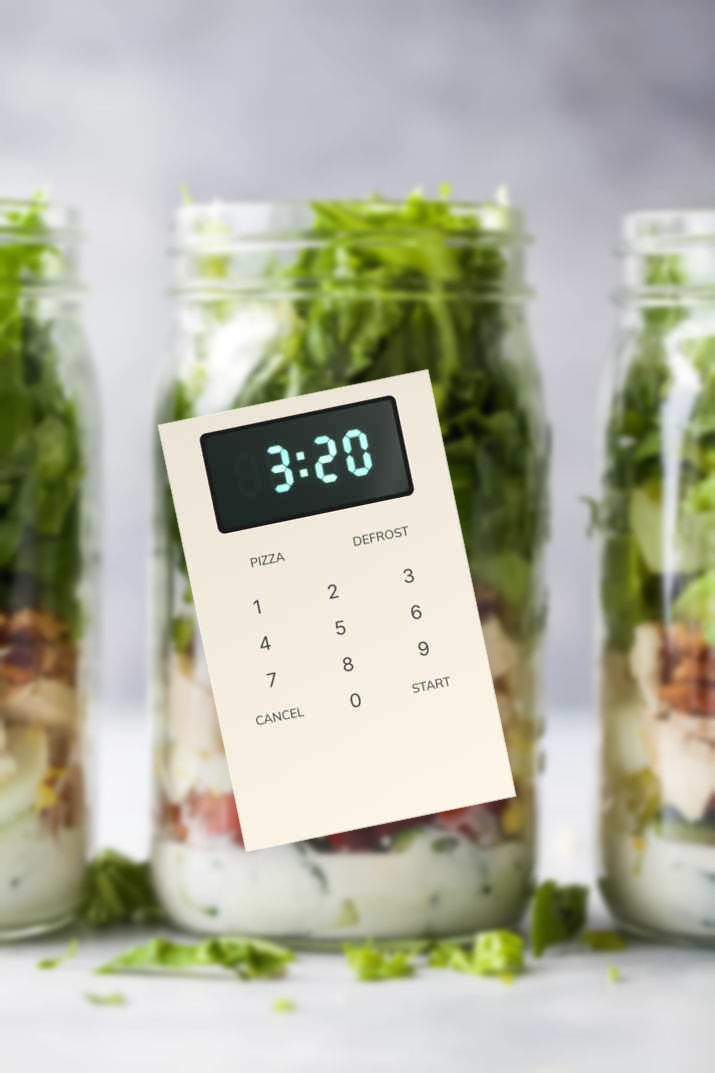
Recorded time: 3:20
